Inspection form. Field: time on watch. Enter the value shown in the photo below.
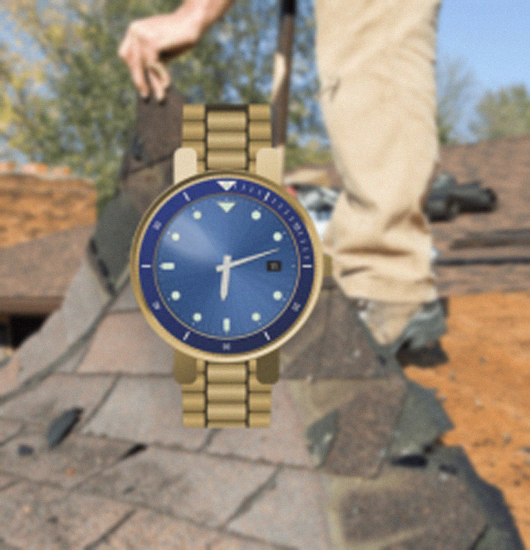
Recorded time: 6:12
